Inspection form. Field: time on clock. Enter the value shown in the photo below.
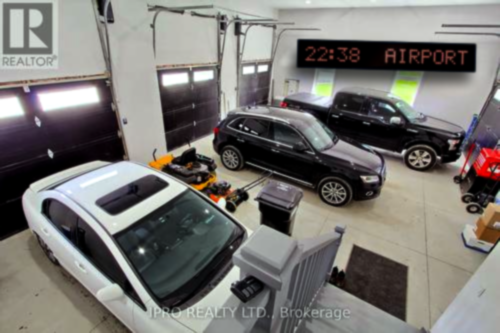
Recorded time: 22:38
